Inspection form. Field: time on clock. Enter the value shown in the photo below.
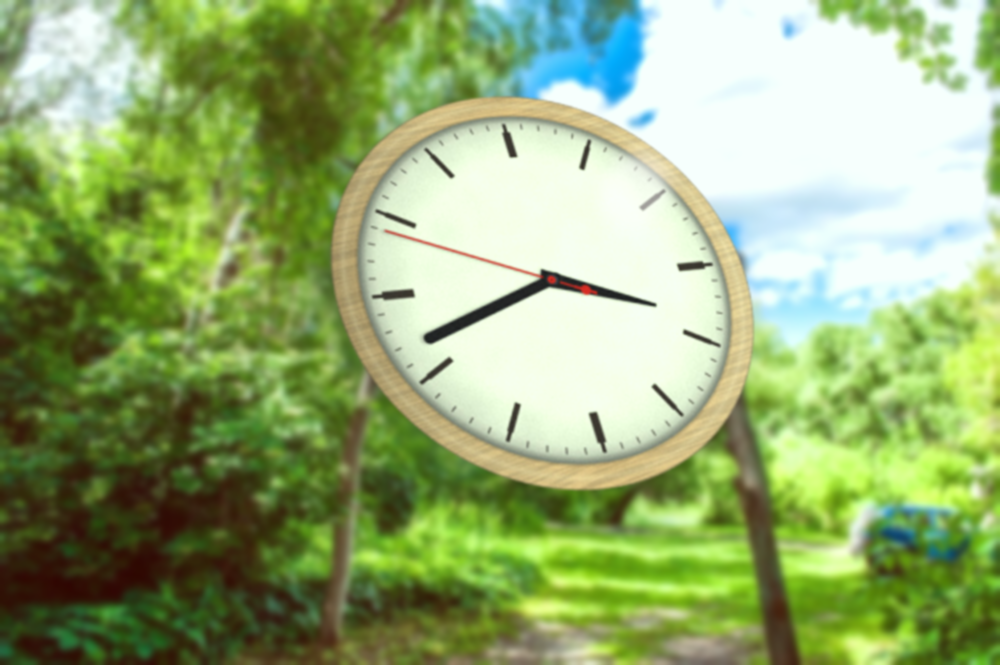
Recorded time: 3:41:49
